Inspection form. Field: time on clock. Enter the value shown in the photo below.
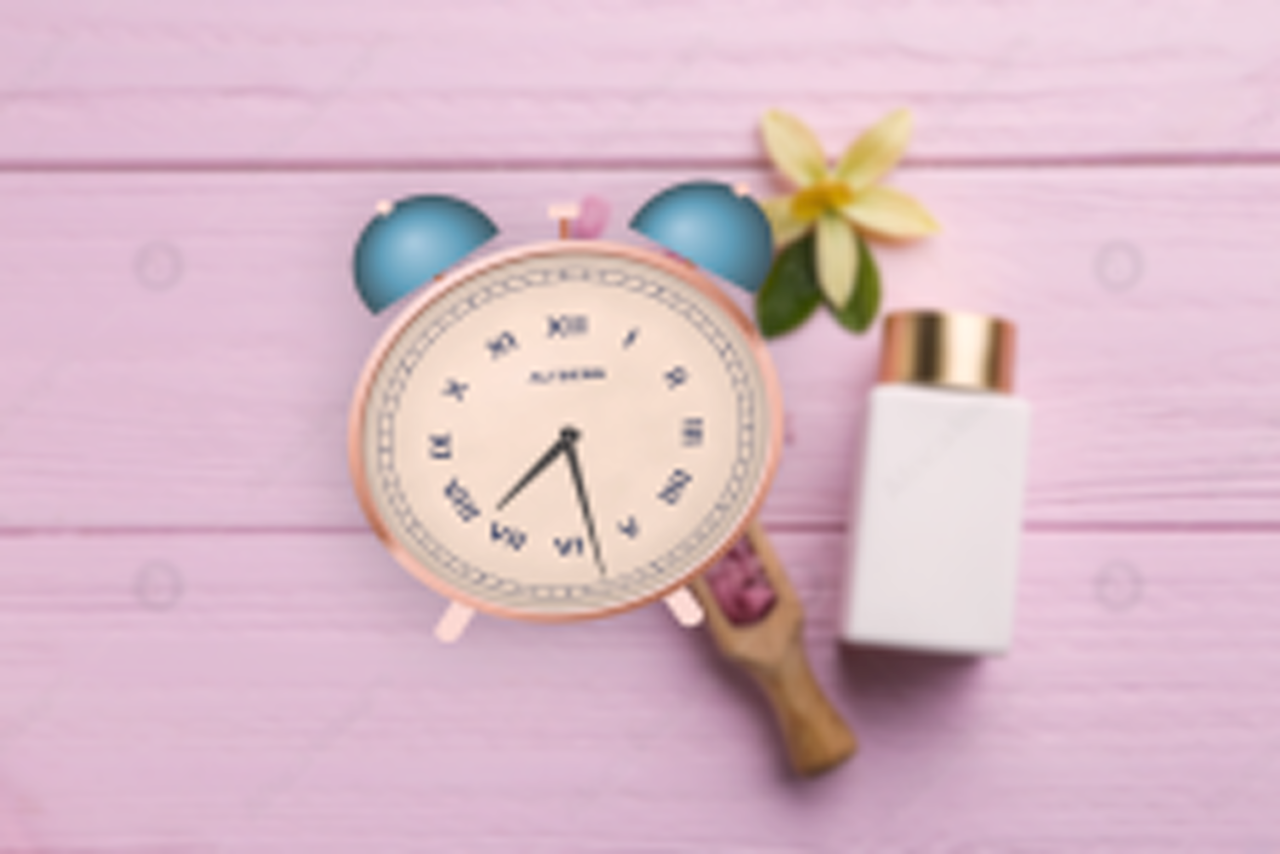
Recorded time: 7:28
